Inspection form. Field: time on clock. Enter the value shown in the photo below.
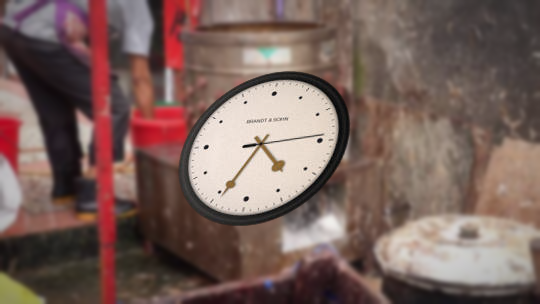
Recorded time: 4:34:14
